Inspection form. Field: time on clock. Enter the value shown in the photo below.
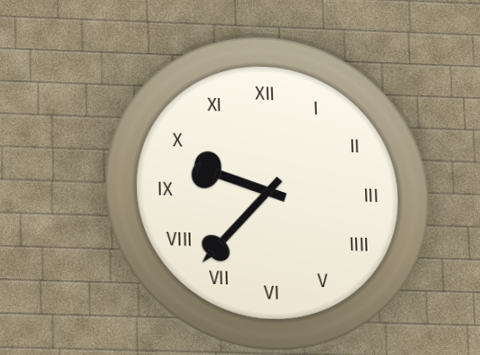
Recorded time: 9:37
